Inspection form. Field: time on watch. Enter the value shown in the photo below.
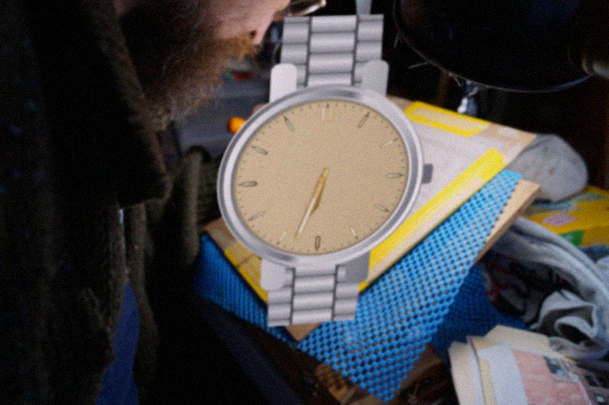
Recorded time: 6:33
